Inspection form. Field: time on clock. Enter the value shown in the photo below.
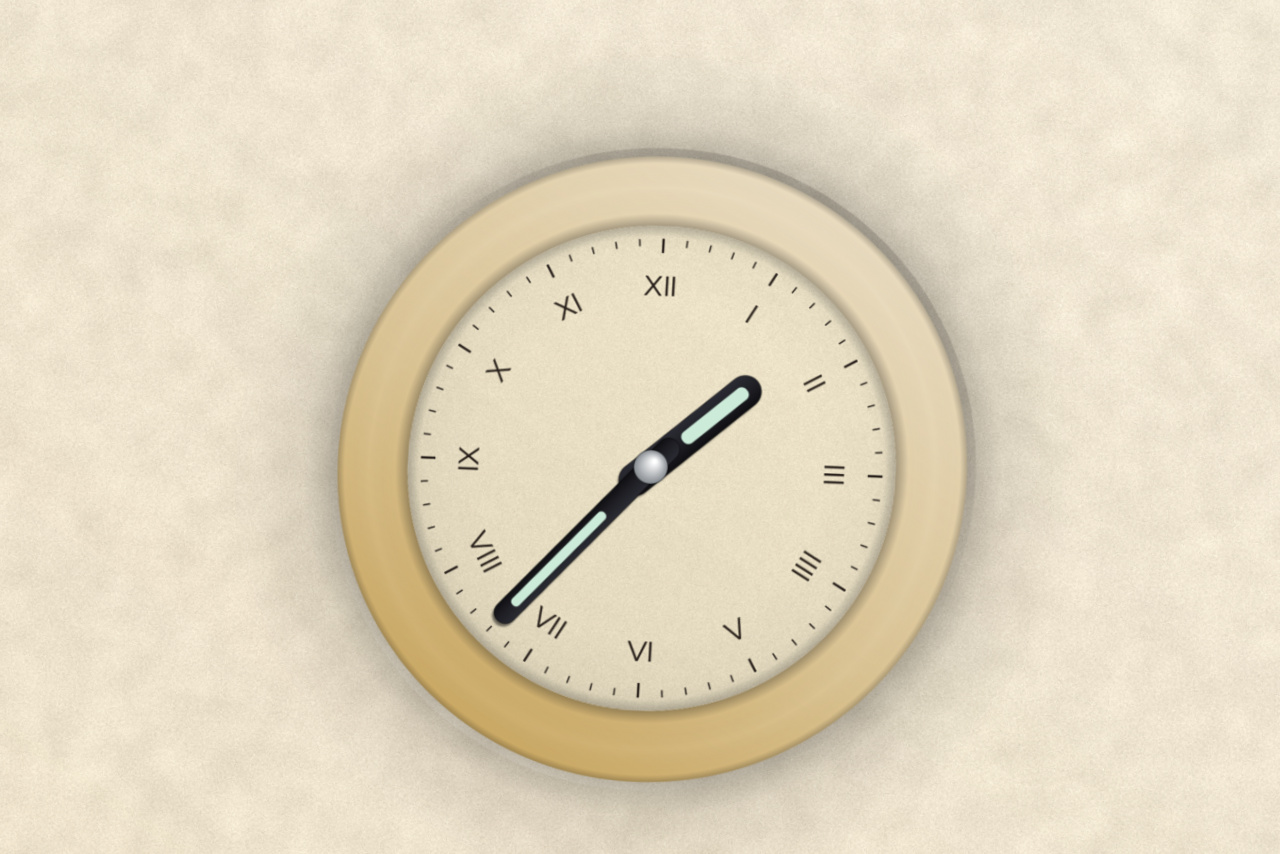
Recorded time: 1:37
